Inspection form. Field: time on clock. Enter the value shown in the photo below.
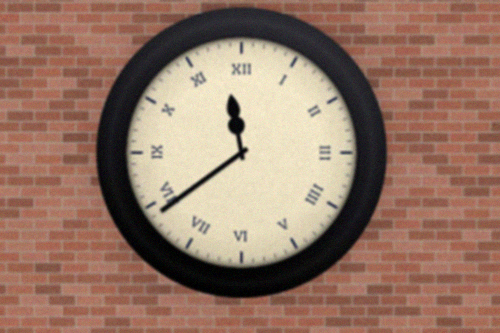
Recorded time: 11:39
